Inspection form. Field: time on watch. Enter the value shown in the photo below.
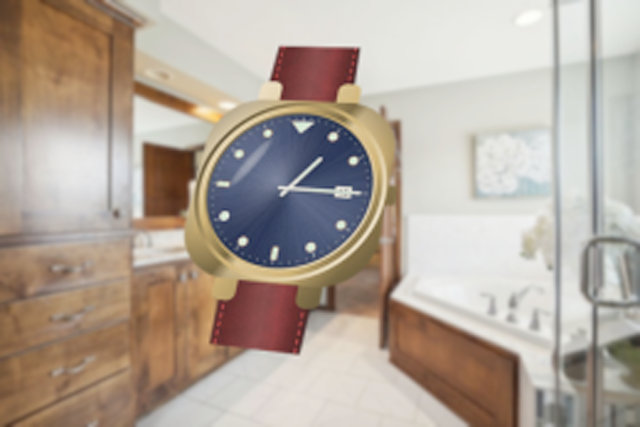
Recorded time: 1:15
